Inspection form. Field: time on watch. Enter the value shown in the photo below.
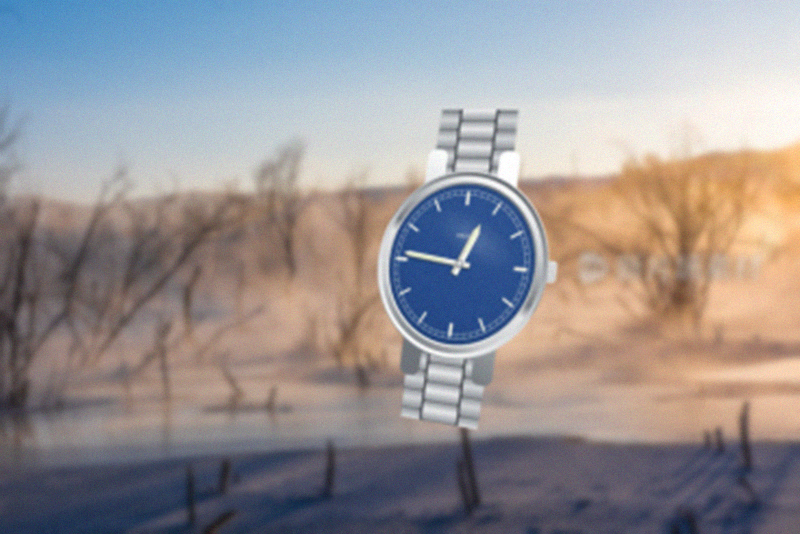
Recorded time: 12:46
